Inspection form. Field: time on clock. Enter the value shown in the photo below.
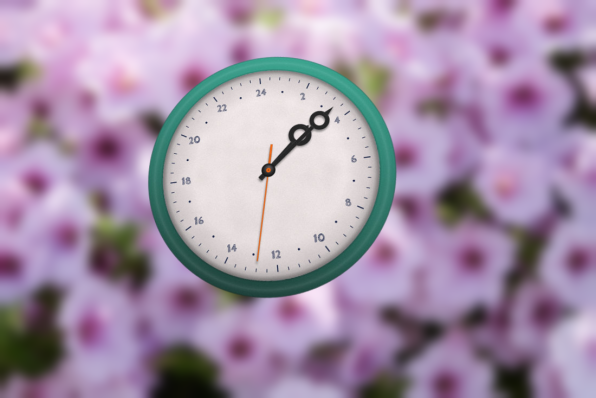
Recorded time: 3:08:32
